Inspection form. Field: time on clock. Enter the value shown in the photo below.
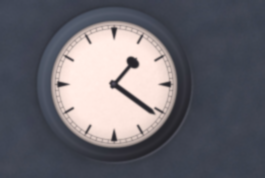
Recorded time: 1:21
